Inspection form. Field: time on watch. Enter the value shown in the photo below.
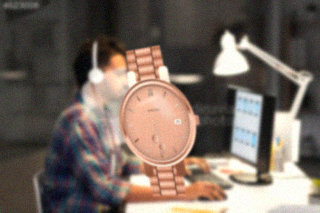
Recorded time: 6:29
